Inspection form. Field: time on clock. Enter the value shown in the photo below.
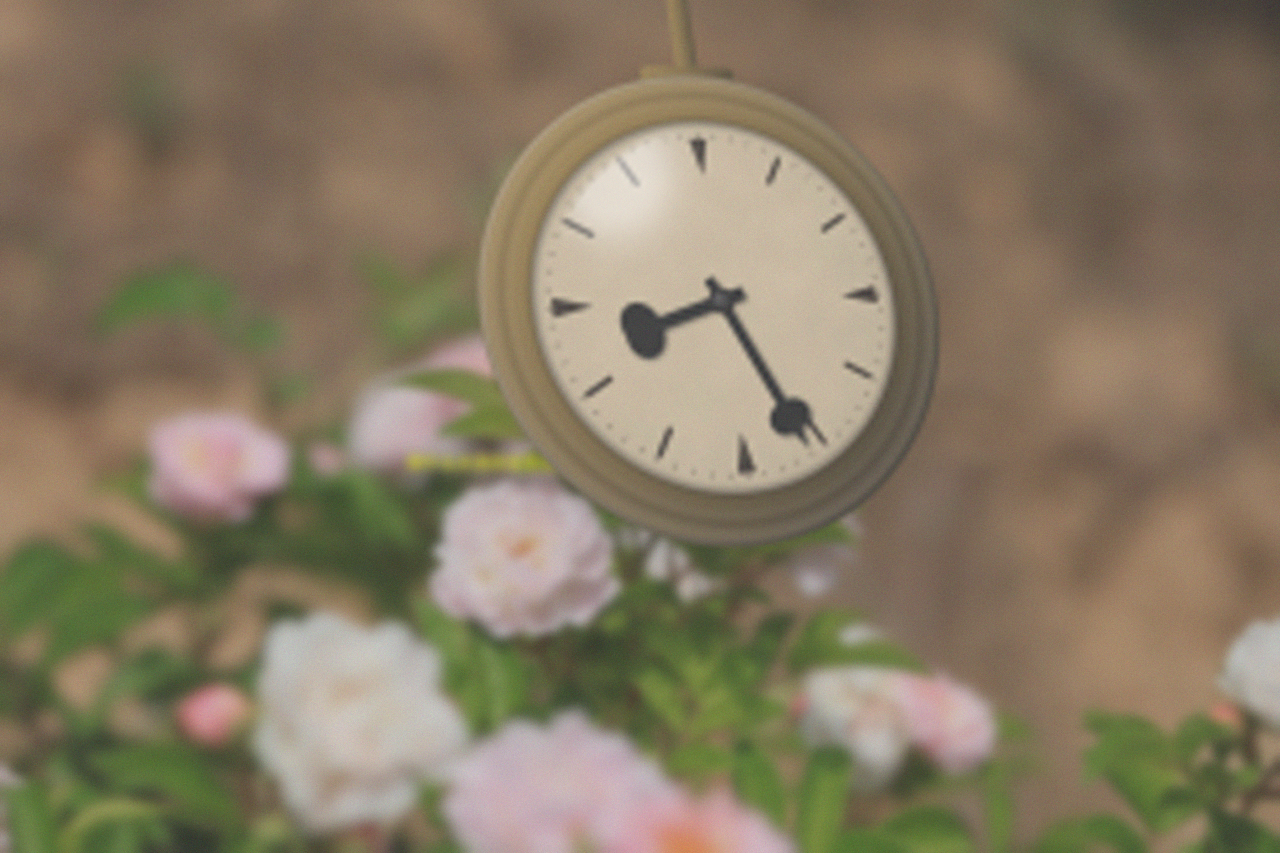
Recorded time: 8:26
